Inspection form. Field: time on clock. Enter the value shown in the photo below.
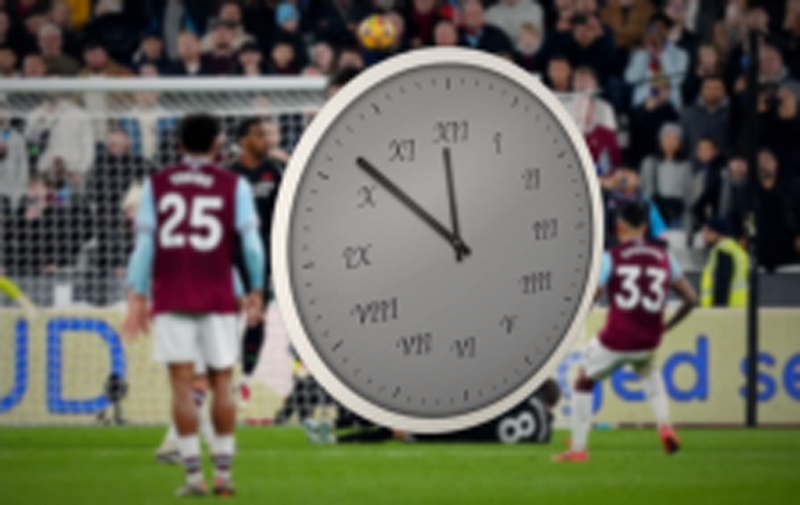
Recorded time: 11:52
